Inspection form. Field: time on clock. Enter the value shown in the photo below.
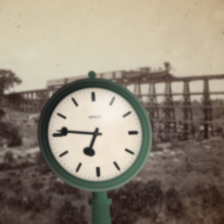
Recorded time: 6:46
